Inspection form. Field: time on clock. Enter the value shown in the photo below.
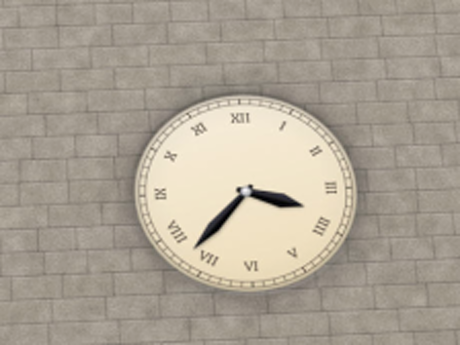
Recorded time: 3:37
